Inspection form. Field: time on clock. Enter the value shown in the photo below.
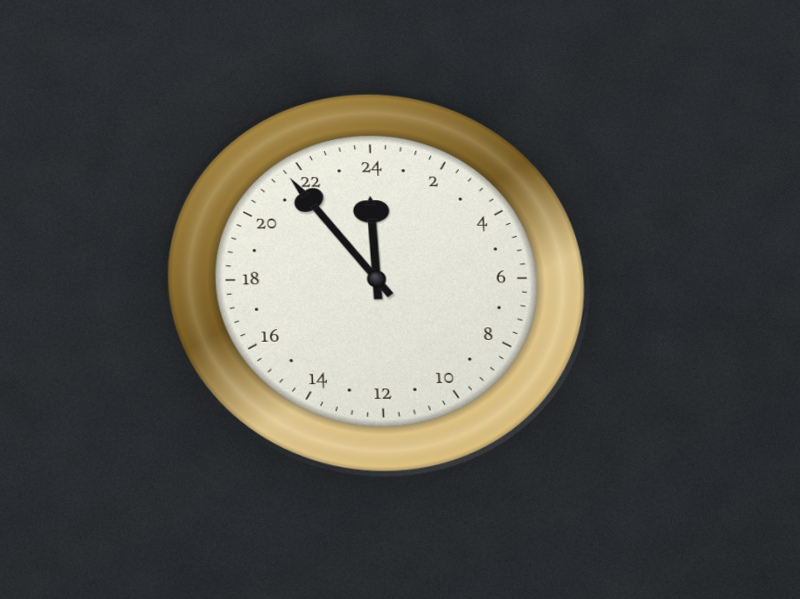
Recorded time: 23:54
